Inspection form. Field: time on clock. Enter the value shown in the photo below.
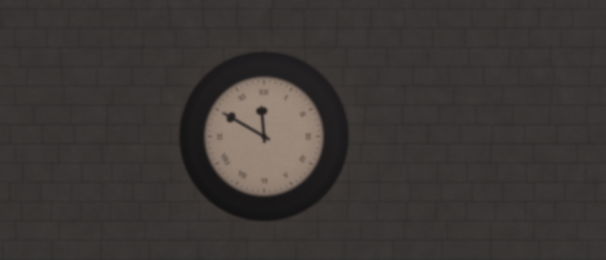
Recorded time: 11:50
